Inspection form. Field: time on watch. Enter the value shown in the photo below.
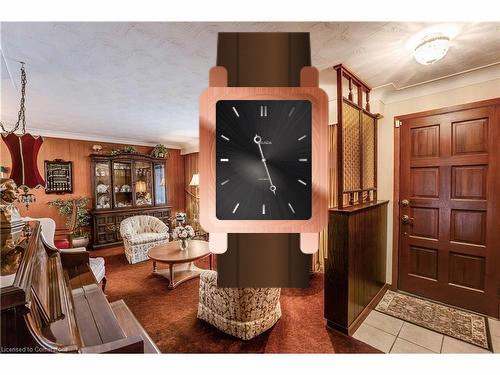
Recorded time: 11:27
